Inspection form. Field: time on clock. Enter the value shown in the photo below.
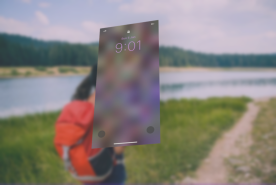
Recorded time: 9:01
